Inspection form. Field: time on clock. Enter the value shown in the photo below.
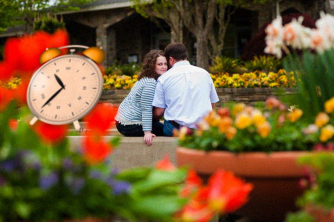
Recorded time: 10:36
